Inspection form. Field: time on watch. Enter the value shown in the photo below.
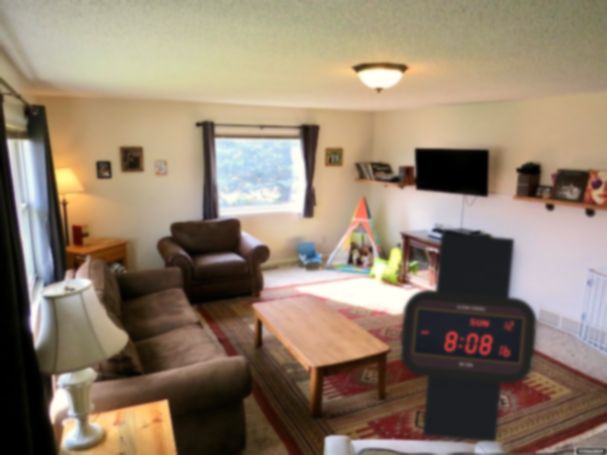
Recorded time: 8:08
